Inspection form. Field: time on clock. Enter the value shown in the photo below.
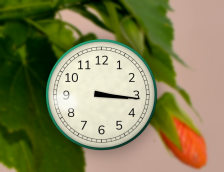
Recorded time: 3:16
